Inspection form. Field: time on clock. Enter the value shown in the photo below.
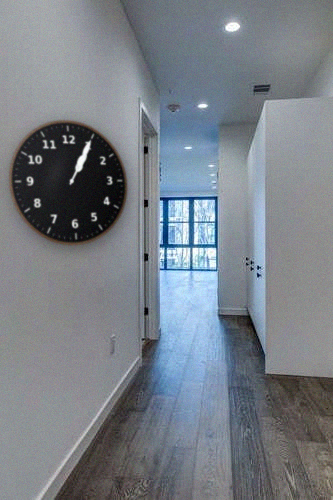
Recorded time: 1:05
